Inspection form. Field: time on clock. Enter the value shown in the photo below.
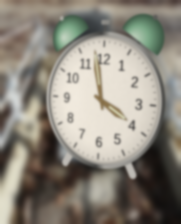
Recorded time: 3:58
